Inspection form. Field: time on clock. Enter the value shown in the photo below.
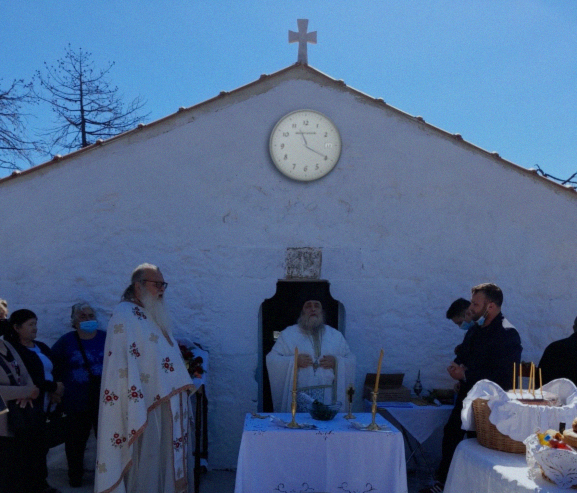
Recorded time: 11:20
